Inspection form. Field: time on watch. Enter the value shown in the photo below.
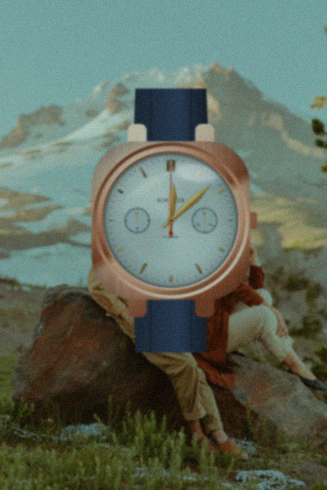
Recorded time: 12:08
